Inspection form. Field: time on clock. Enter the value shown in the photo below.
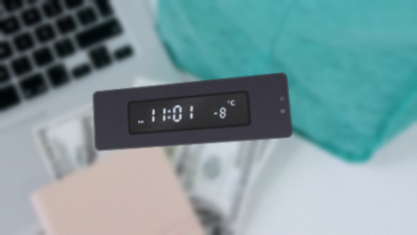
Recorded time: 11:01
